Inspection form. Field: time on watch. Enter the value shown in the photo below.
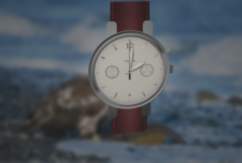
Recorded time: 2:01
